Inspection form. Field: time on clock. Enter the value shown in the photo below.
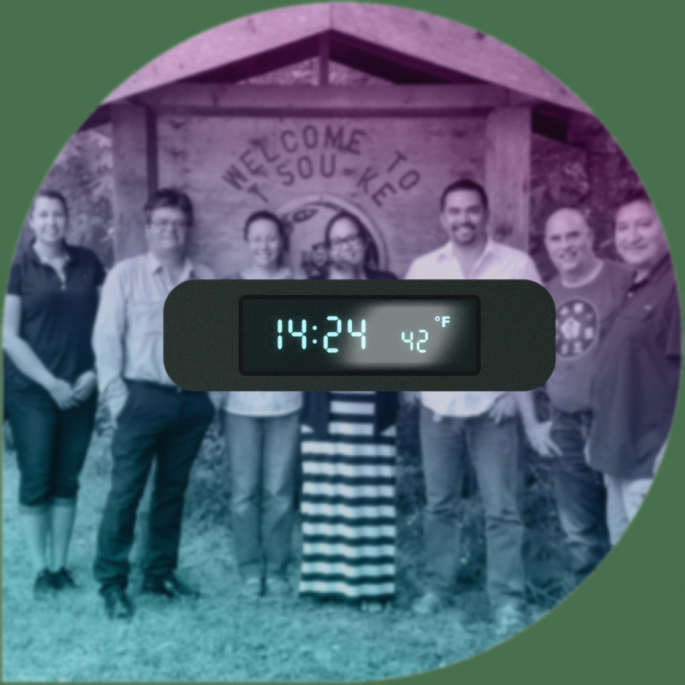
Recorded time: 14:24
